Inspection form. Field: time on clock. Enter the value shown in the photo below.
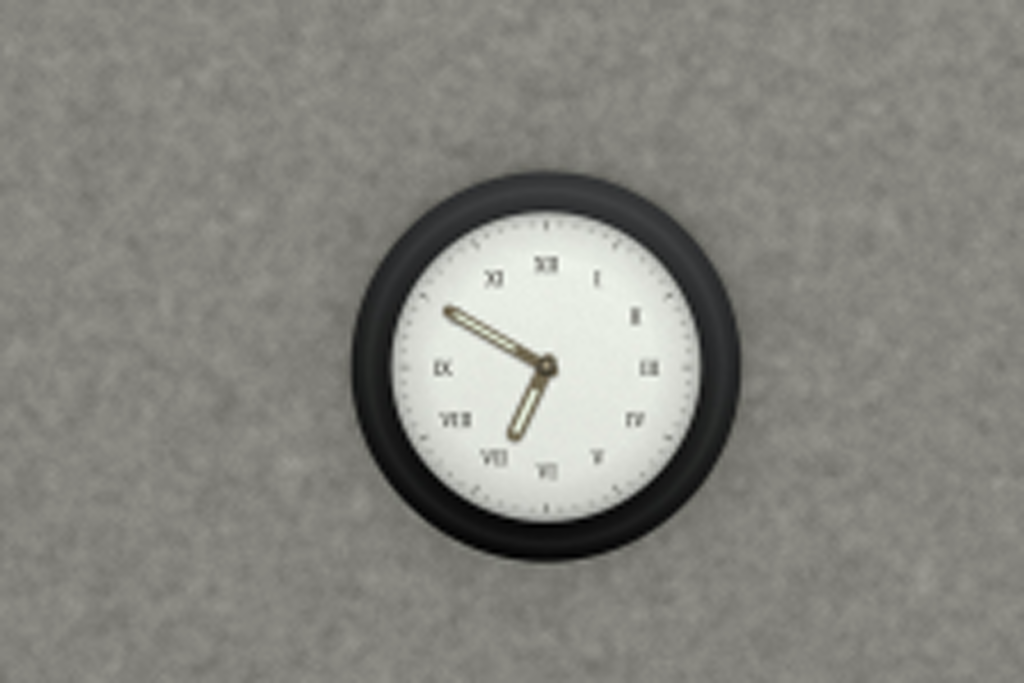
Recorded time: 6:50
